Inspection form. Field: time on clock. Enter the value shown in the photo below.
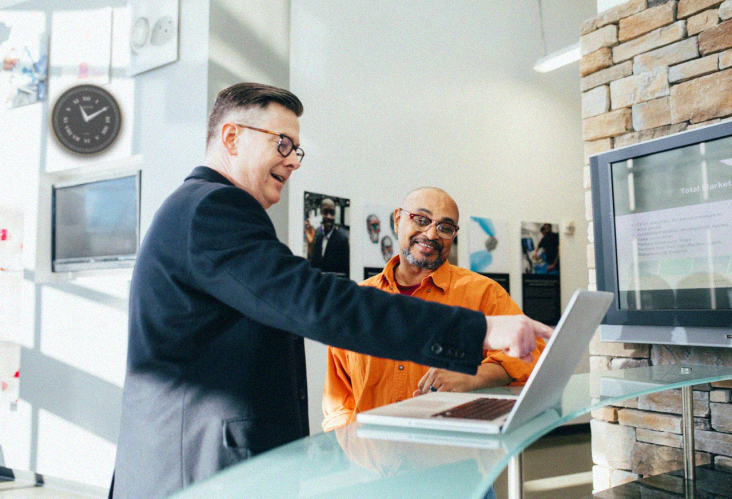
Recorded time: 11:10
